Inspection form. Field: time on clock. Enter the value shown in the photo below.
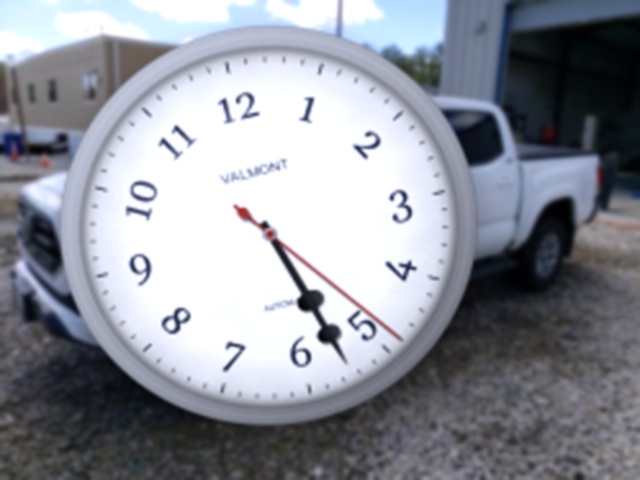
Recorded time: 5:27:24
